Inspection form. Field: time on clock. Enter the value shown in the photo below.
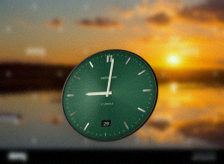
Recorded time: 9:01
